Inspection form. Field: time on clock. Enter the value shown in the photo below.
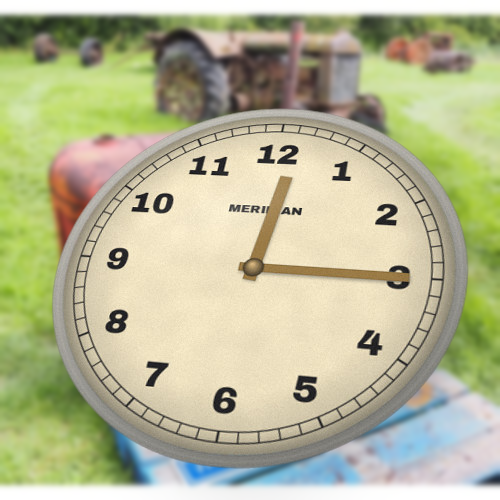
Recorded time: 12:15
